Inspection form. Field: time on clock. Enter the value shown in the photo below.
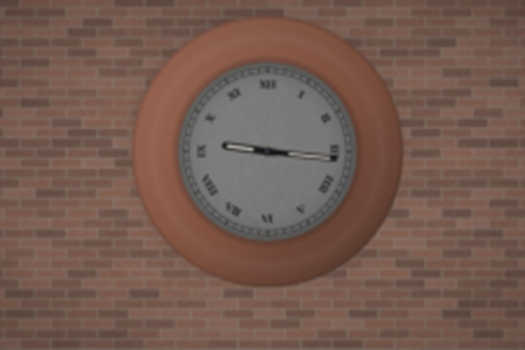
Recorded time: 9:16
